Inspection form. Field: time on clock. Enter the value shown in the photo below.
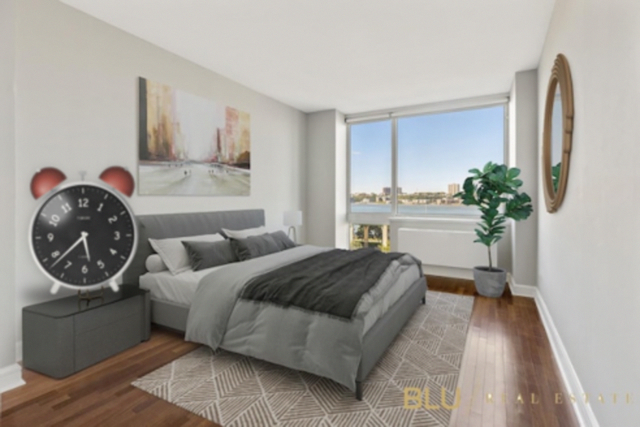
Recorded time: 5:38
